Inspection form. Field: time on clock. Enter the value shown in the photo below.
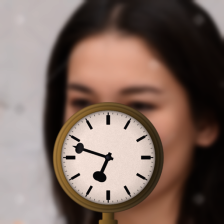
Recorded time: 6:48
